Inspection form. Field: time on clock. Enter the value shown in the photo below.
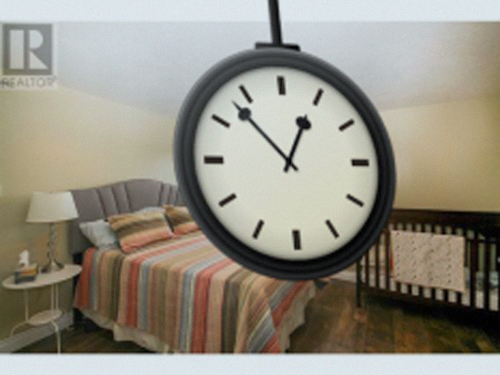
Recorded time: 12:53
